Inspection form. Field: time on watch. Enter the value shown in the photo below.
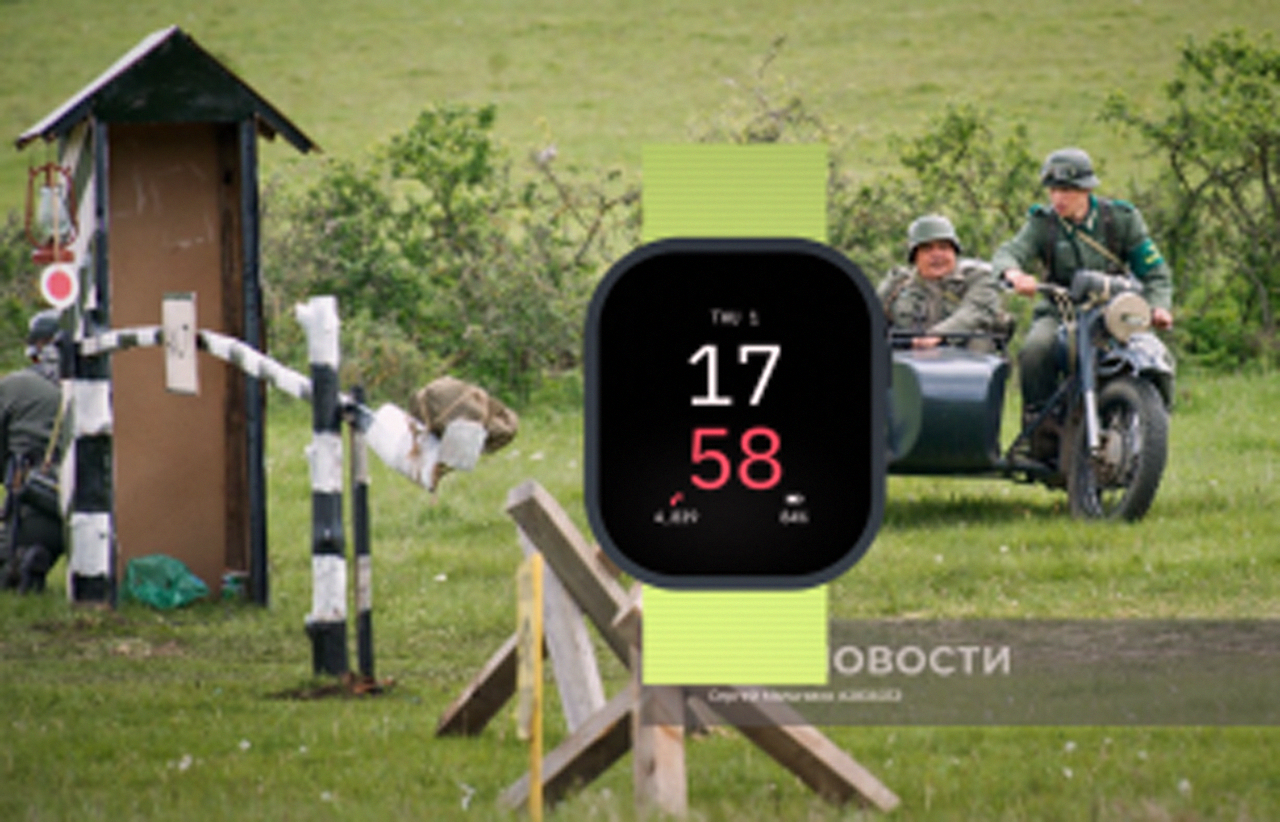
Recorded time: 17:58
